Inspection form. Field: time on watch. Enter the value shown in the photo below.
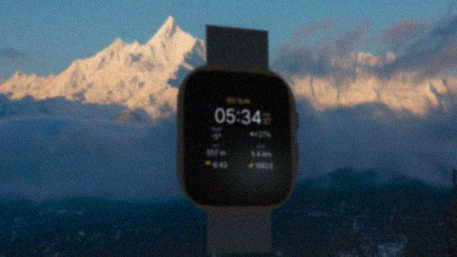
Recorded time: 5:34
